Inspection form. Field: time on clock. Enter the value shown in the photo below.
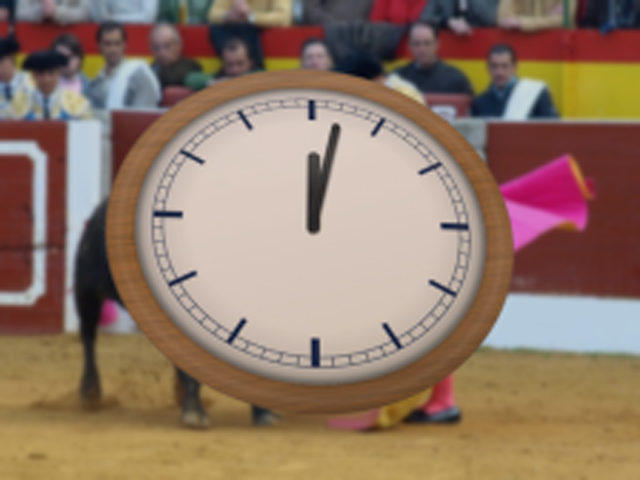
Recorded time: 12:02
